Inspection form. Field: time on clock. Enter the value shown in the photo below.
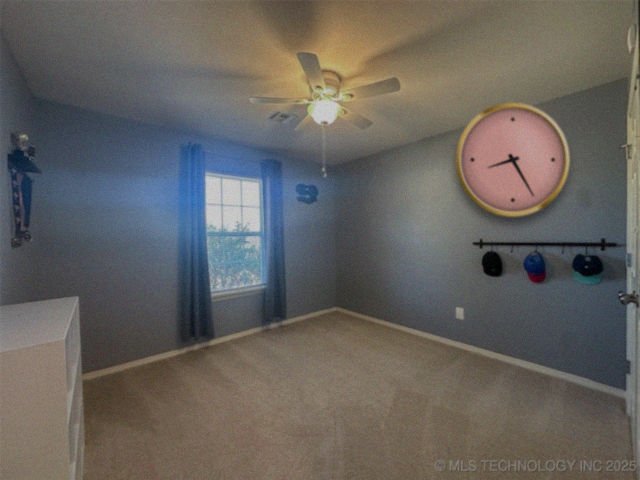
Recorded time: 8:25
